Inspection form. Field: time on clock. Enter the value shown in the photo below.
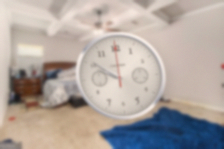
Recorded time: 9:51
